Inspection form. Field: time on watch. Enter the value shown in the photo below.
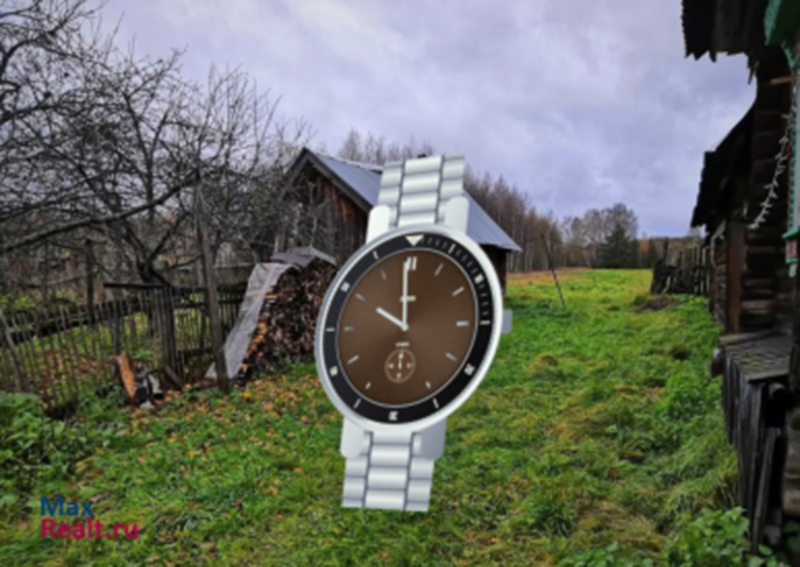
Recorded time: 9:59
